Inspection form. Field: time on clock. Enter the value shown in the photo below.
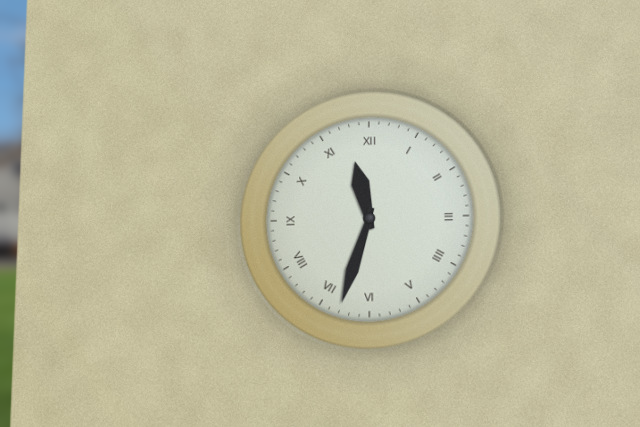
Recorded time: 11:33
